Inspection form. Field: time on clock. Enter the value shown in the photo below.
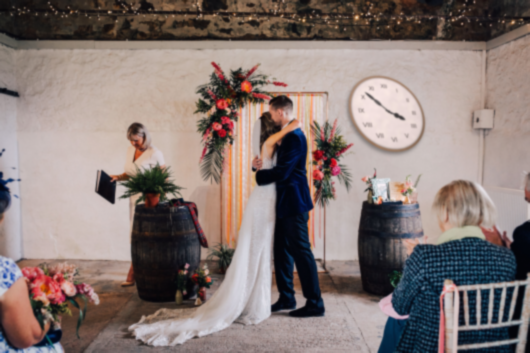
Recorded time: 3:52
